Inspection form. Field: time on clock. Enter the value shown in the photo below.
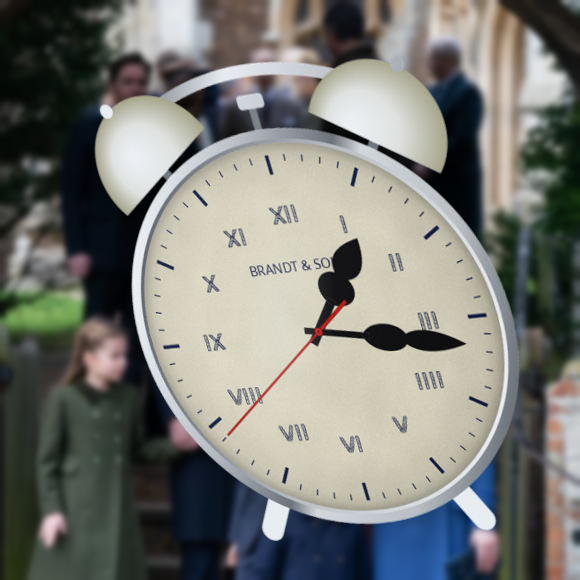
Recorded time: 1:16:39
